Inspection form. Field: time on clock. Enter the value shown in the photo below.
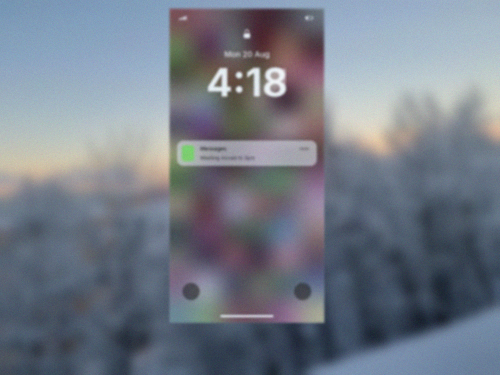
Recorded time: 4:18
